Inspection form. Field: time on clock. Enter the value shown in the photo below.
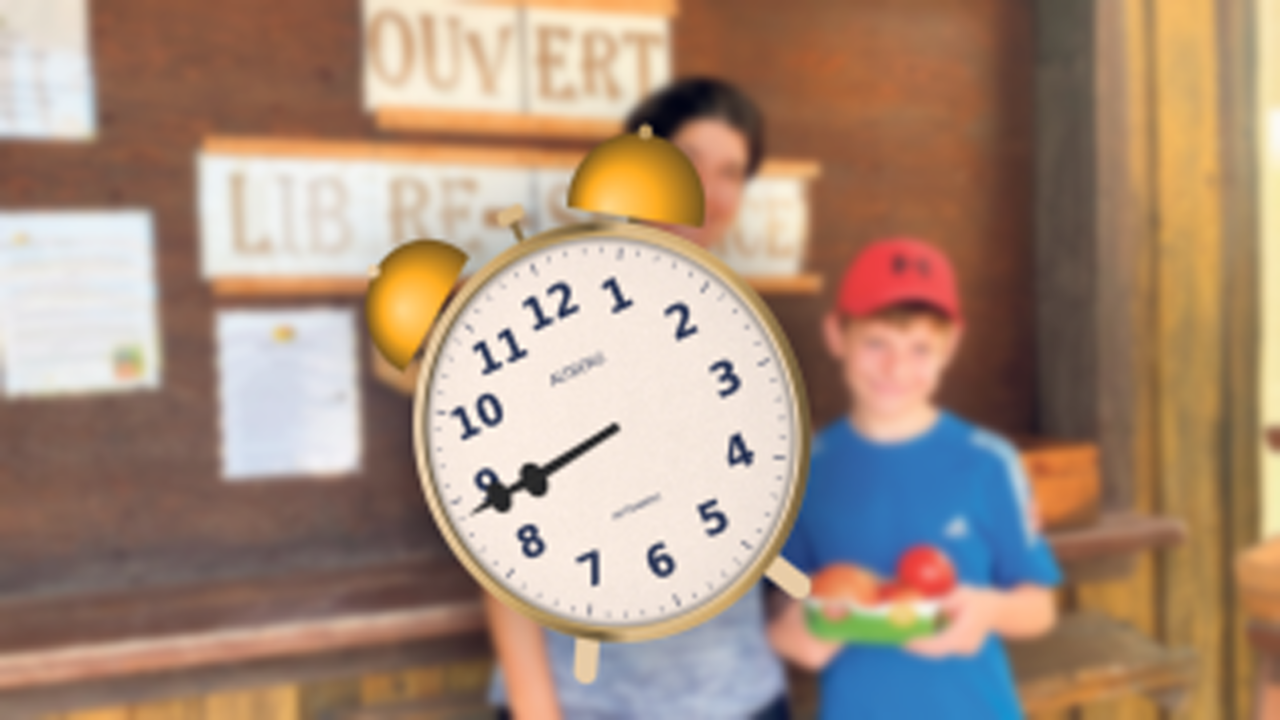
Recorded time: 8:44
